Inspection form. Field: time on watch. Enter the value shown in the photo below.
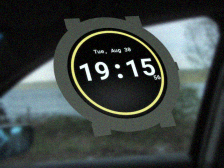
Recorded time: 19:15
